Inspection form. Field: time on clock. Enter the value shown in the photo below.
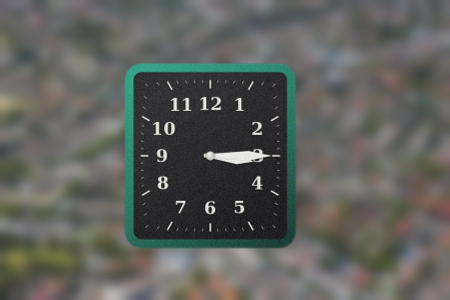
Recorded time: 3:15
